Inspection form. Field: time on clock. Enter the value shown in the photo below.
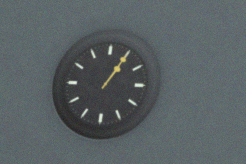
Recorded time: 1:05
